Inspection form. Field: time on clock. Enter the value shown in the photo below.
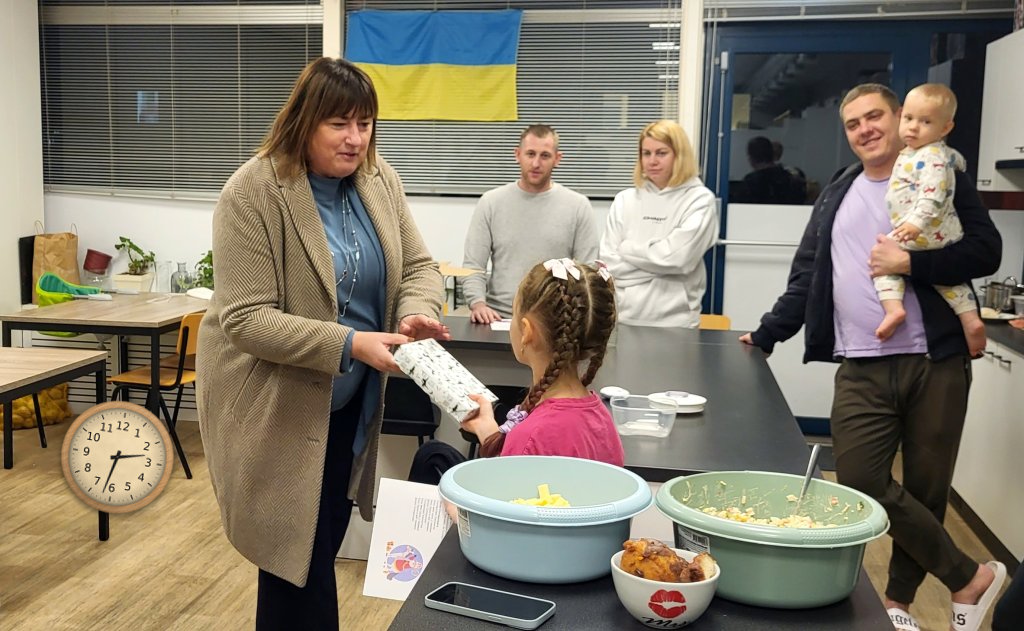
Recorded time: 2:32
